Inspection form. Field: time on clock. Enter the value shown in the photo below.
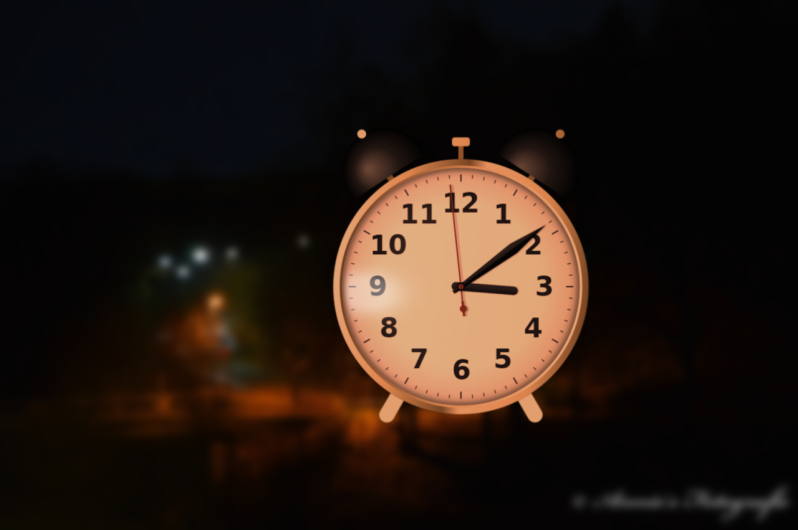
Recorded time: 3:08:59
